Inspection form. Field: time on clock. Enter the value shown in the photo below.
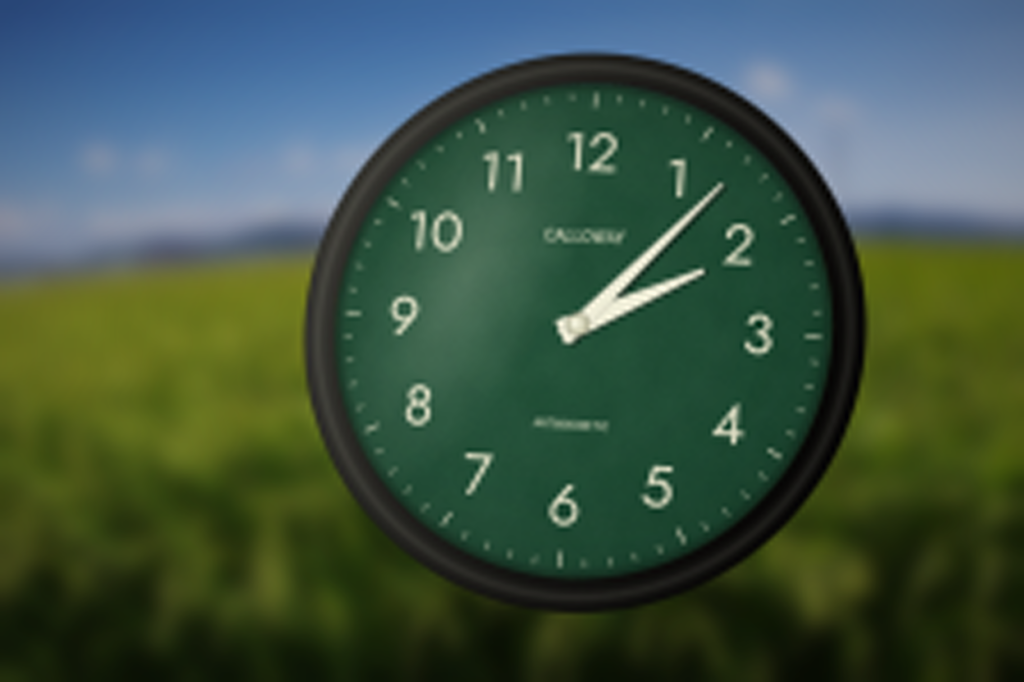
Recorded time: 2:07
